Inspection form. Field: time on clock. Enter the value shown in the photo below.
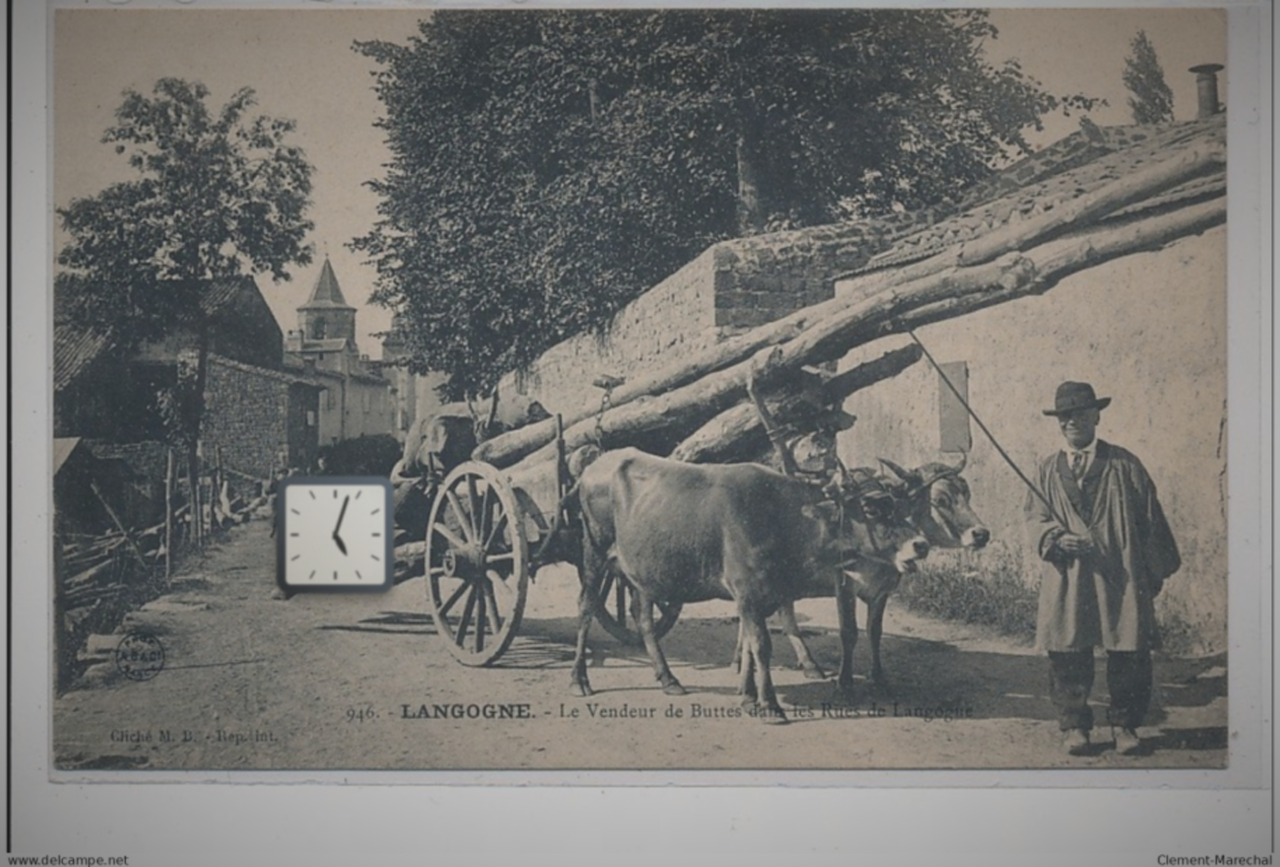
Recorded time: 5:03
